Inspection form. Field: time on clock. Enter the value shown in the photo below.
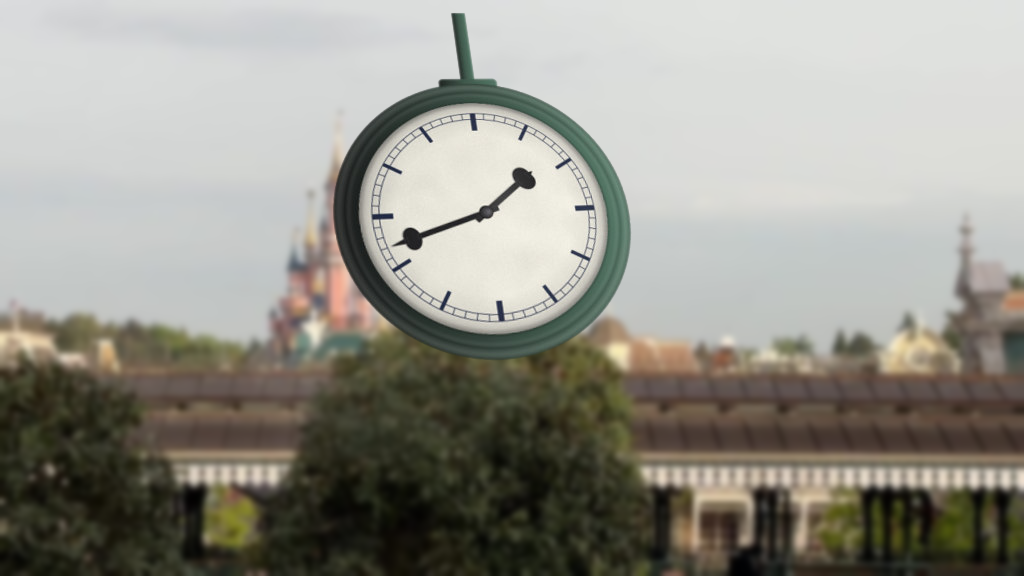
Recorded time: 1:42
